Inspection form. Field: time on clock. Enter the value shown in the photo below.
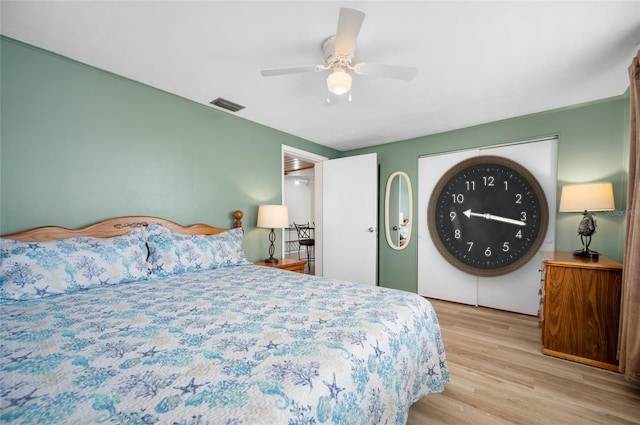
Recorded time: 9:17
